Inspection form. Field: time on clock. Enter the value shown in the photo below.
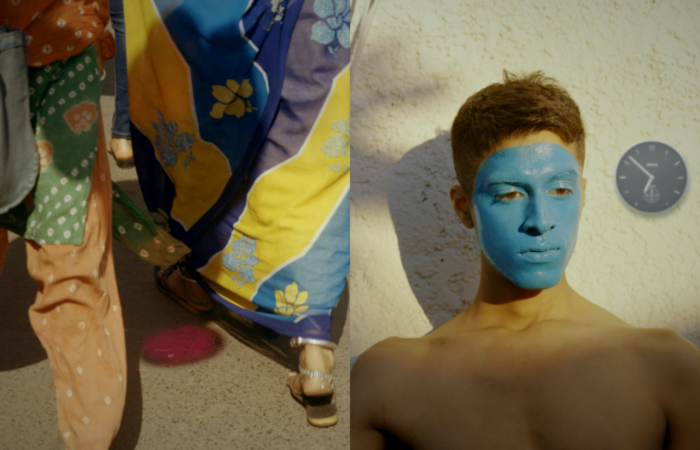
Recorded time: 6:52
